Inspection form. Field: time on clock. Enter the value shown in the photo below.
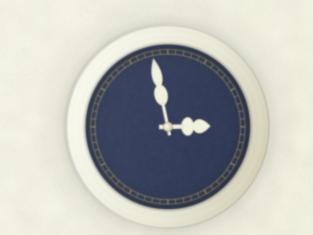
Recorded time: 2:58
